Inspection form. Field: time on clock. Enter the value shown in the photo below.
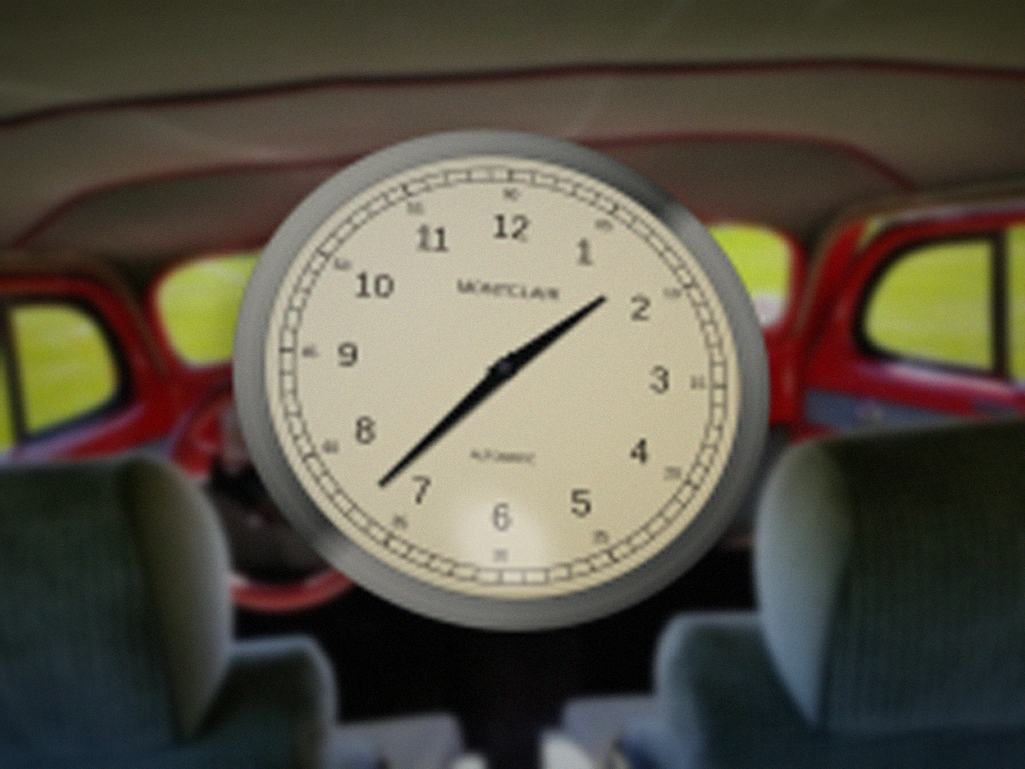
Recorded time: 1:37
